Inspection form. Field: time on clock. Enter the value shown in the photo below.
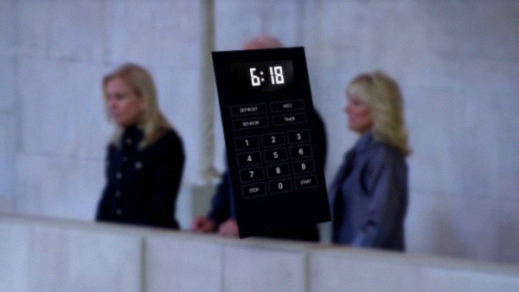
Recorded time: 6:18
